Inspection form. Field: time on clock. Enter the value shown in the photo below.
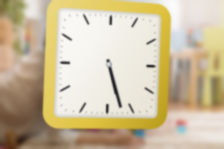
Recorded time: 5:27
